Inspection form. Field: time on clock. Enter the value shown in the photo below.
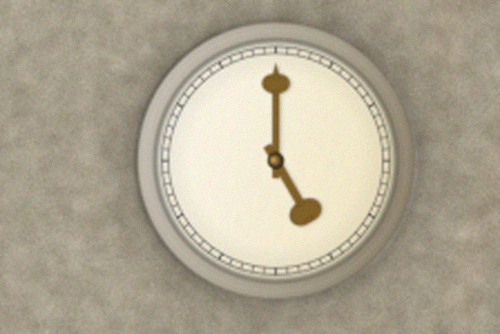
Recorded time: 5:00
